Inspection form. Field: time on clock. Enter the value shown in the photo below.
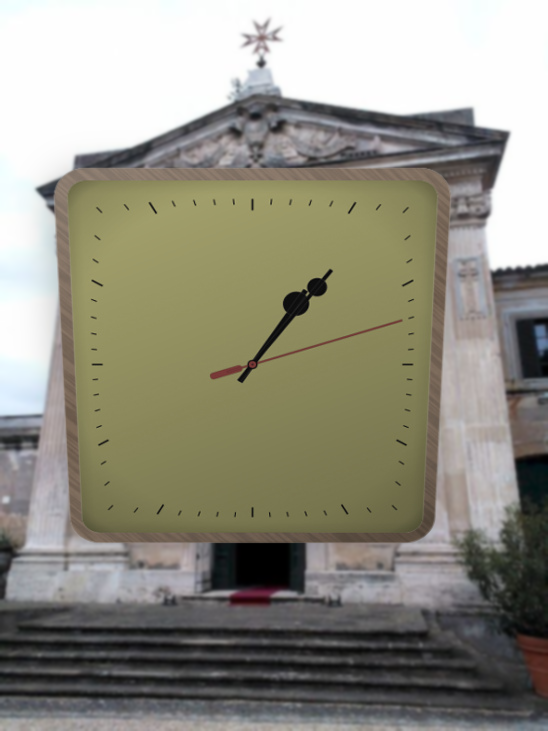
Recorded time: 1:06:12
